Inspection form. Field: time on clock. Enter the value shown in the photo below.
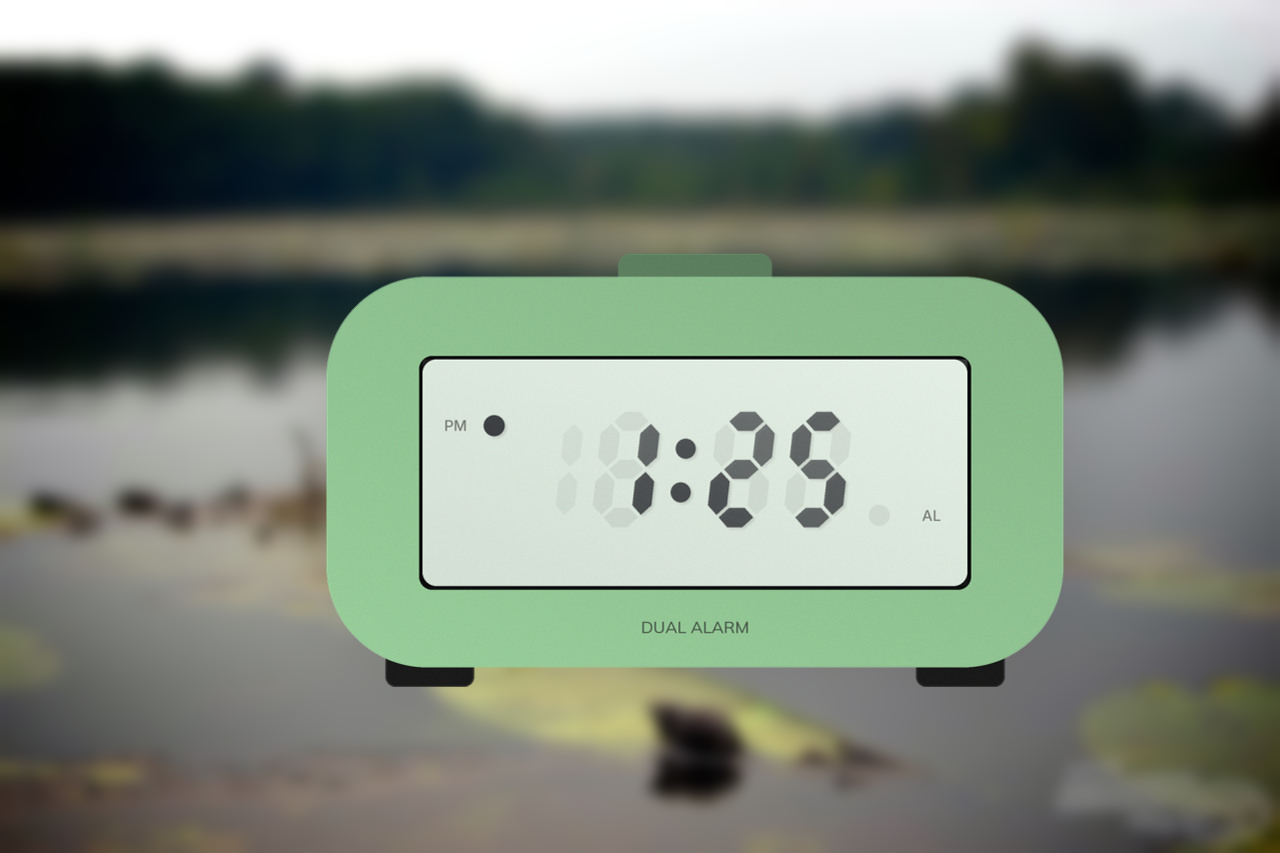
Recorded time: 1:25
